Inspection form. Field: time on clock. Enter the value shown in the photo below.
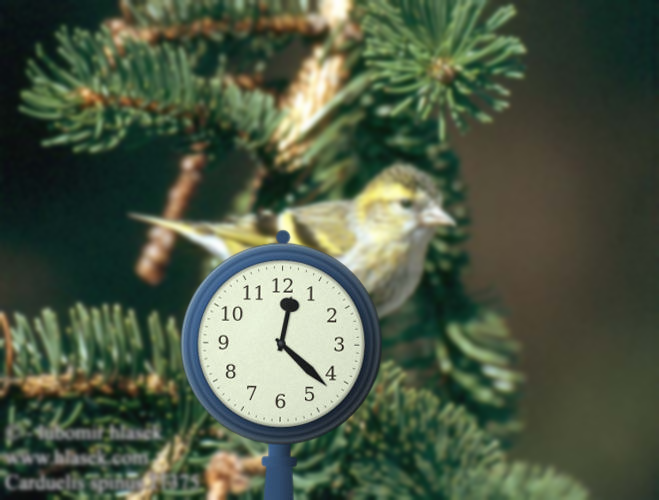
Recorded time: 12:22
